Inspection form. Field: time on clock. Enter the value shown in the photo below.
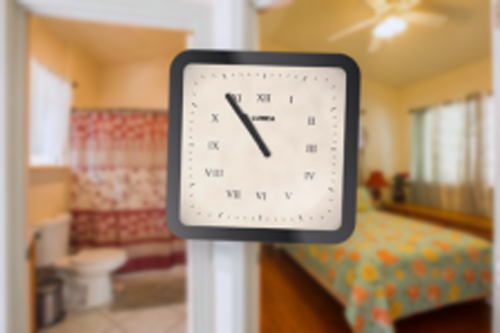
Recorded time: 10:54
